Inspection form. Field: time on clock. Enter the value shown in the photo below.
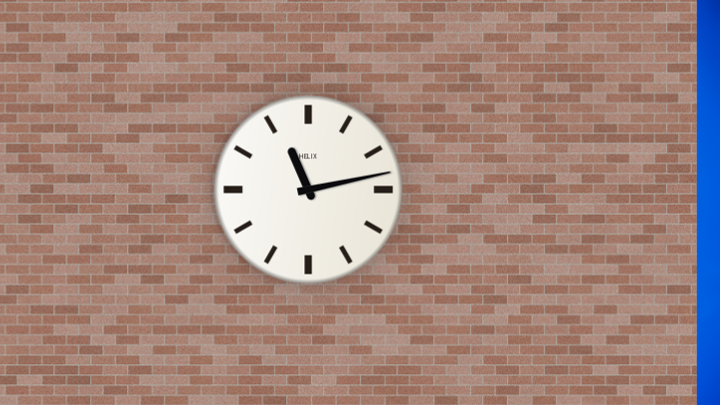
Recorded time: 11:13
